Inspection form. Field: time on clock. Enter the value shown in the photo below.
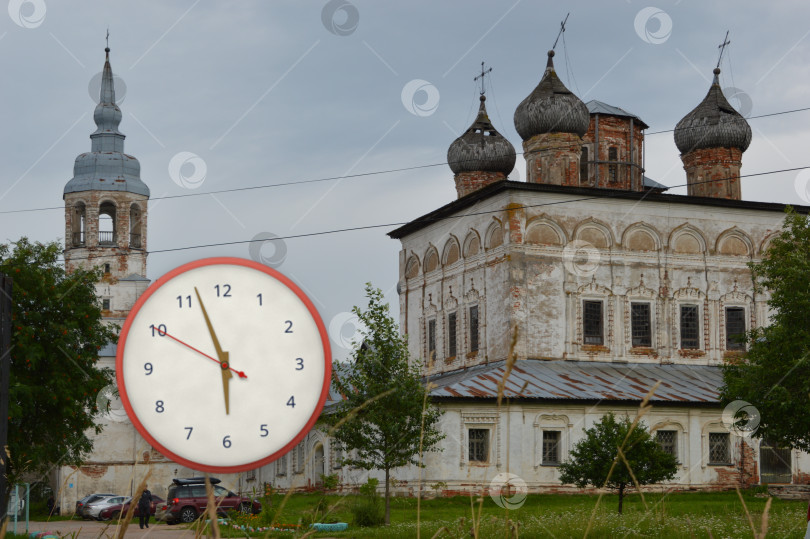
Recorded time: 5:56:50
